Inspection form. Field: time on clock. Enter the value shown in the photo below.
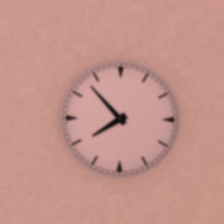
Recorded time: 7:53
